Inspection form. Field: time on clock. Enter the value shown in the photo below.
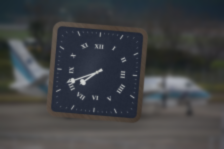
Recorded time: 7:41
